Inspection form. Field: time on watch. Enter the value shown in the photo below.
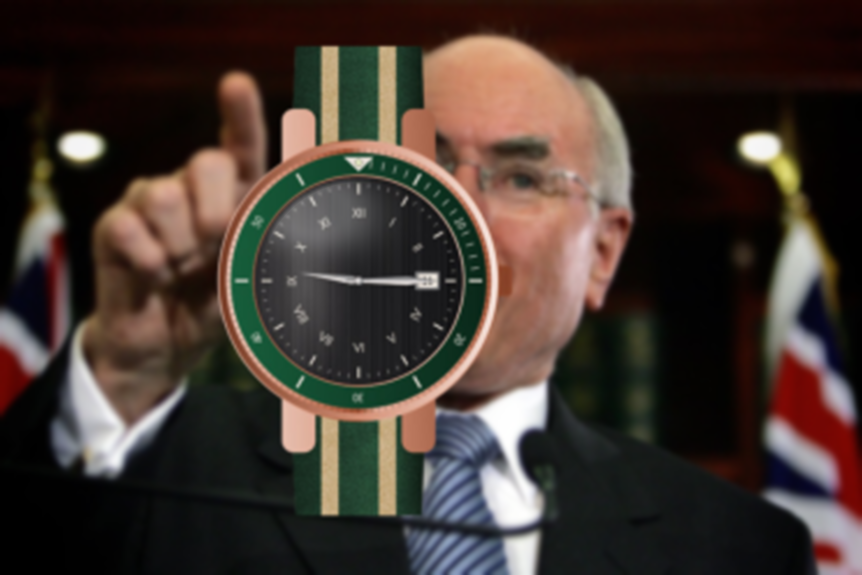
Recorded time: 9:15
